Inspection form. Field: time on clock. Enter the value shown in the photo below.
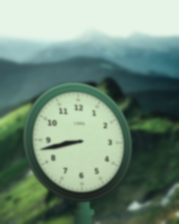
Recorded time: 8:43
